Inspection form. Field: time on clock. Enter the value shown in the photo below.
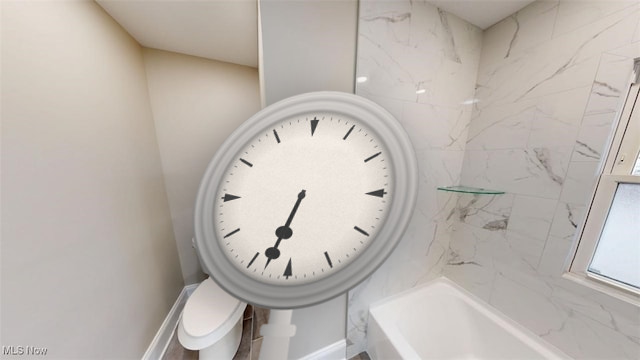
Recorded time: 6:33
